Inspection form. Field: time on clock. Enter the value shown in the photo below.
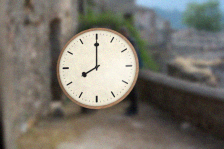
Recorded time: 8:00
